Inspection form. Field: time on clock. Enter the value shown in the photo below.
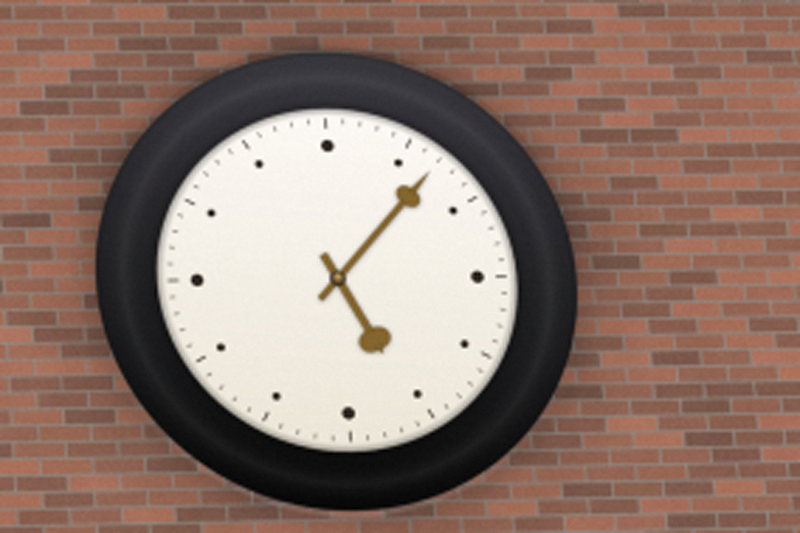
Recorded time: 5:07
